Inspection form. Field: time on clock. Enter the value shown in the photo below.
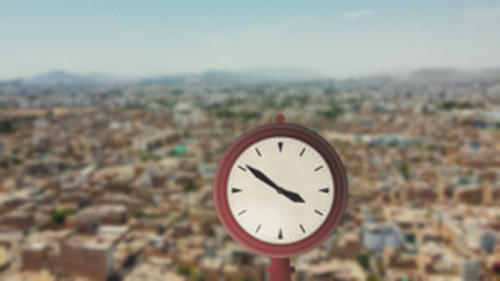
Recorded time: 3:51
